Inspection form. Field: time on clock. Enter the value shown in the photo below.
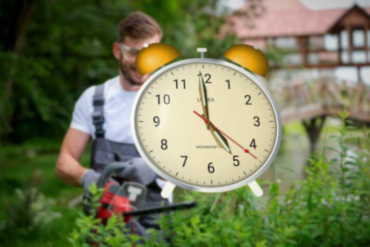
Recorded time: 4:59:22
